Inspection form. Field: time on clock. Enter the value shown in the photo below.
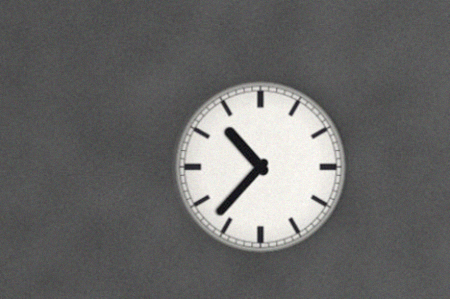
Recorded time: 10:37
